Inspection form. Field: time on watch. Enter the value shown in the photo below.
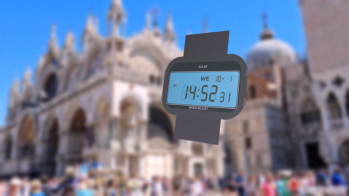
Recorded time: 14:52:31
